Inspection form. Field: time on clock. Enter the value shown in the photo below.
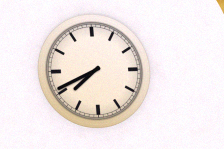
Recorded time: 7:41
